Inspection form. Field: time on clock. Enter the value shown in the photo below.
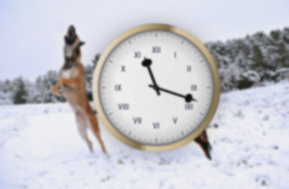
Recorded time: 11:18
